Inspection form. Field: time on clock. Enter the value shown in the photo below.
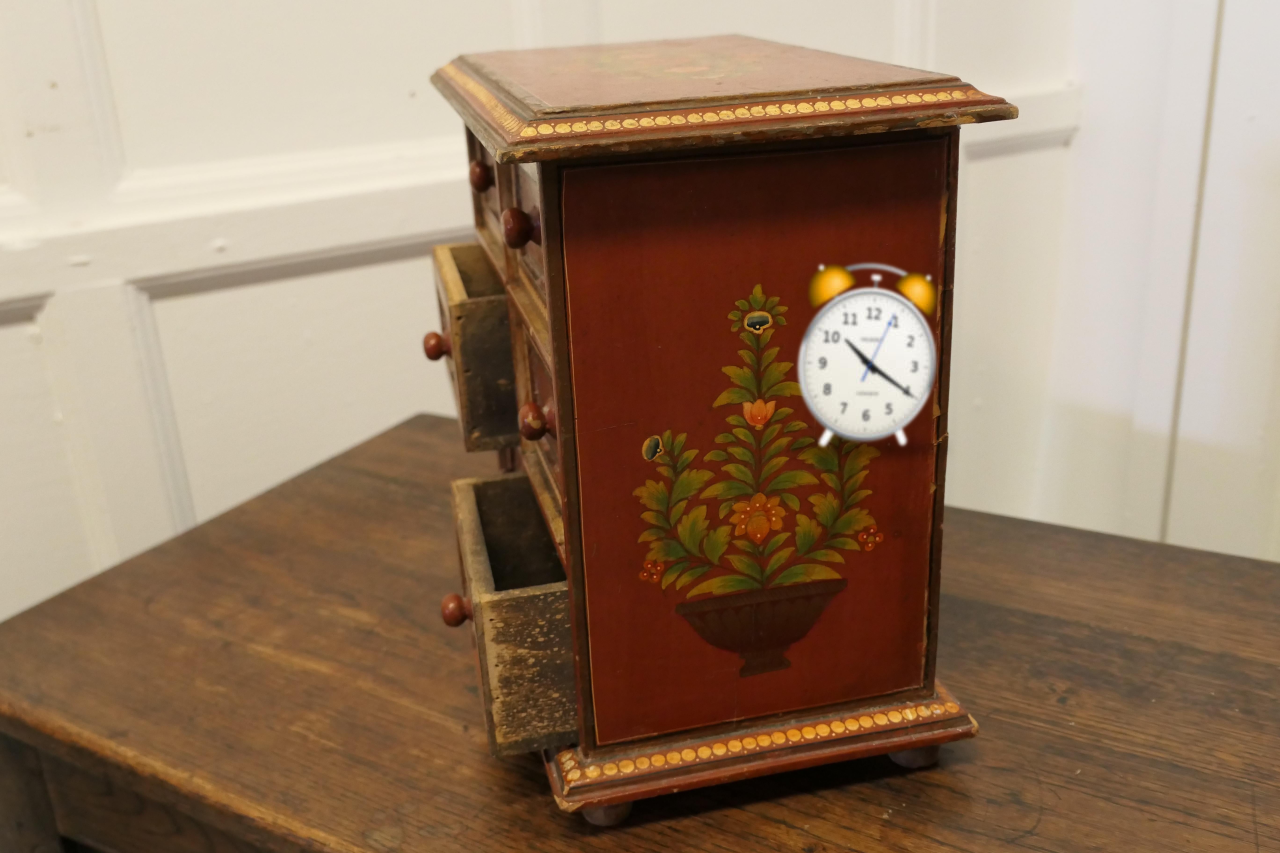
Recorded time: 10:20:04
